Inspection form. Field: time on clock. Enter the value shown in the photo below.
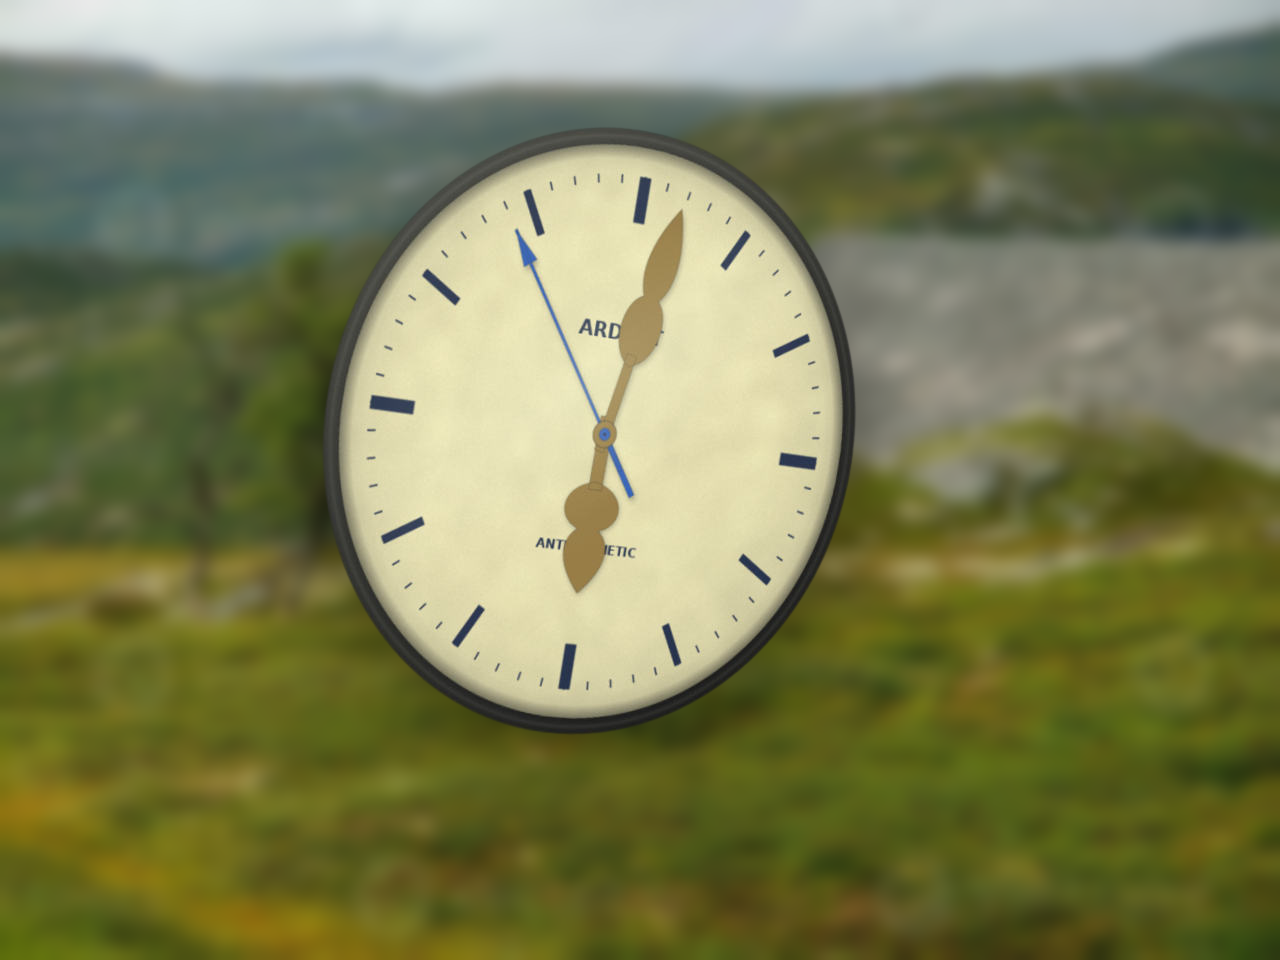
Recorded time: 6:01:54
